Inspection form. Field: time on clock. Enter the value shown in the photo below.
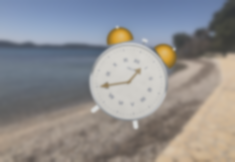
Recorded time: 12:40
